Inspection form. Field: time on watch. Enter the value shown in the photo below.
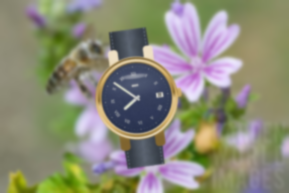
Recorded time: 7:52
